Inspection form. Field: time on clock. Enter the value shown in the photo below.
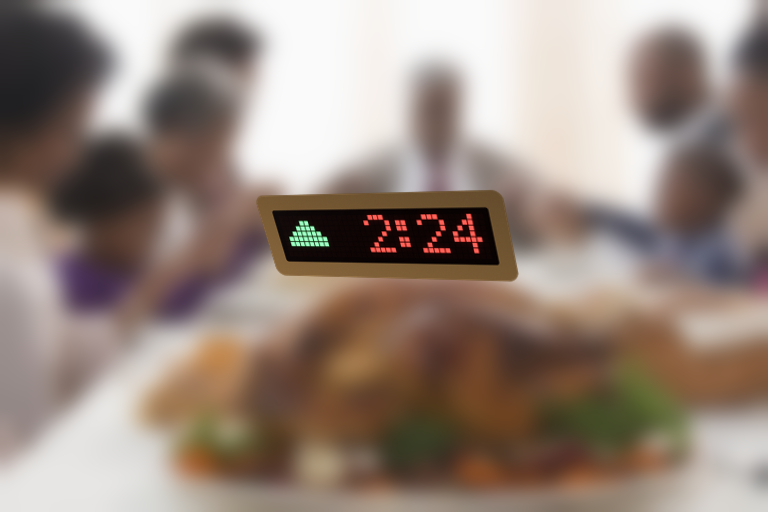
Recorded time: 2:24
